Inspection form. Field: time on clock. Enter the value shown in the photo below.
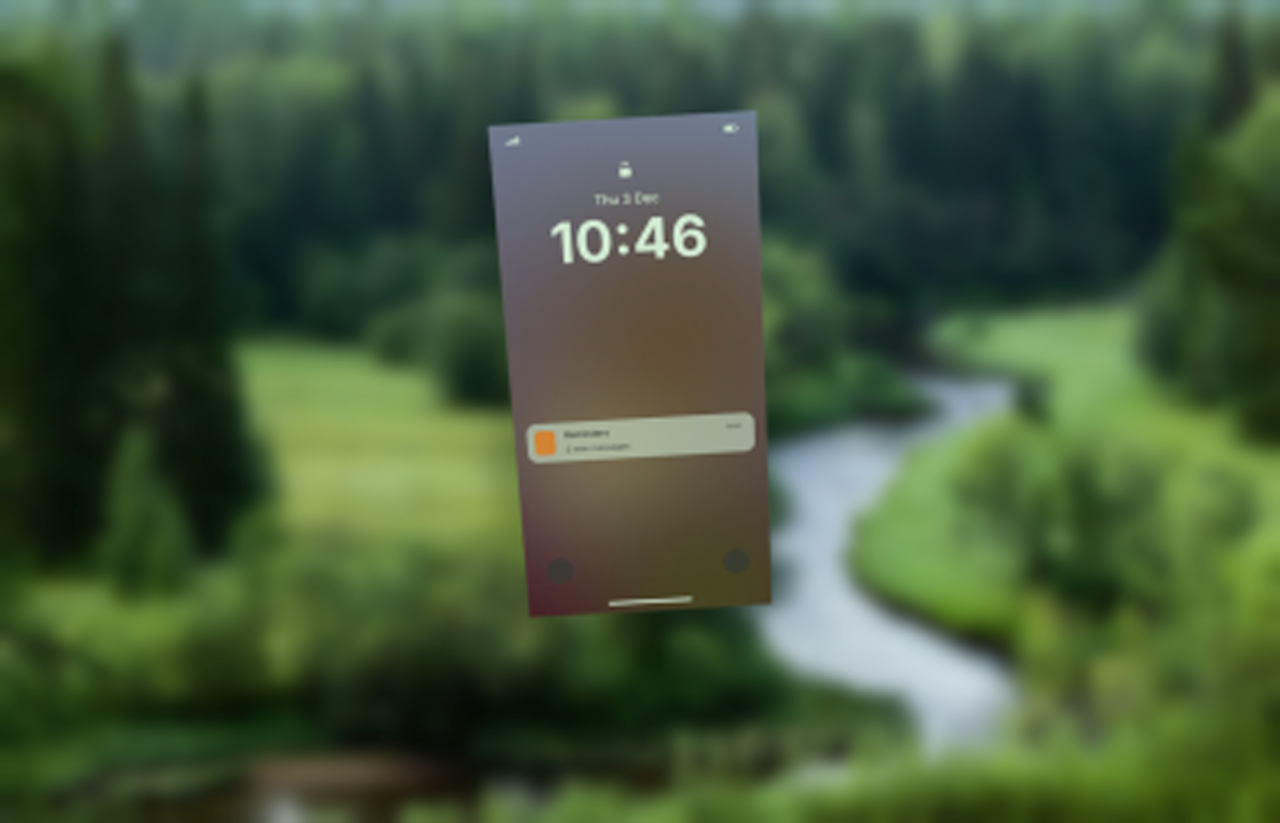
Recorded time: 10:46
